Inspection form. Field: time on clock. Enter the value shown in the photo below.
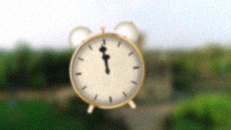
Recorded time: 11:59
